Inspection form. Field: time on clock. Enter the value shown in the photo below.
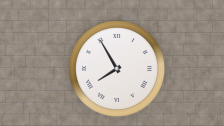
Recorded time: 7:55
